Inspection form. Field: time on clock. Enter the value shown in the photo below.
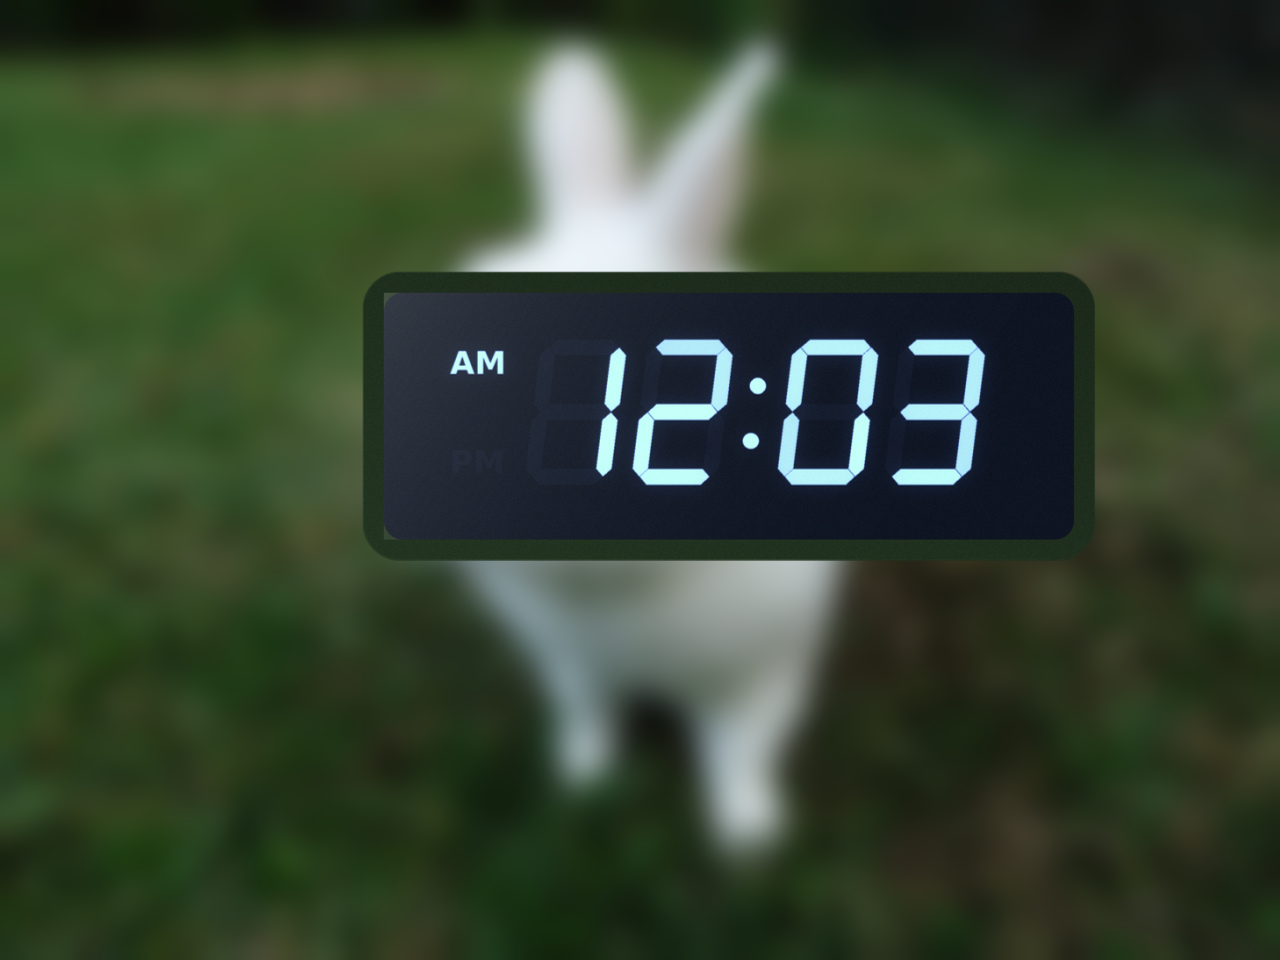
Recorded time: 12:03
